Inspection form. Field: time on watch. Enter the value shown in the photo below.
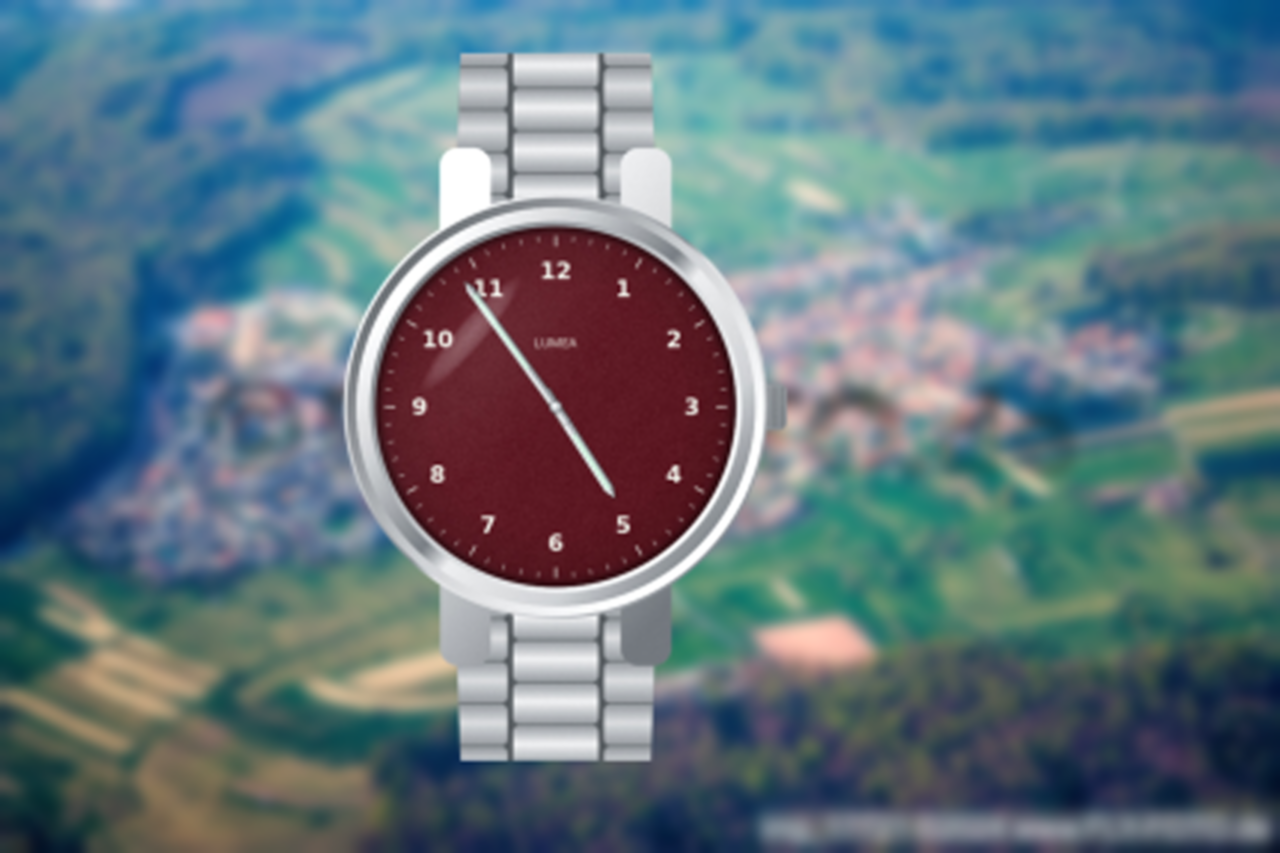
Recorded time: 4:54
